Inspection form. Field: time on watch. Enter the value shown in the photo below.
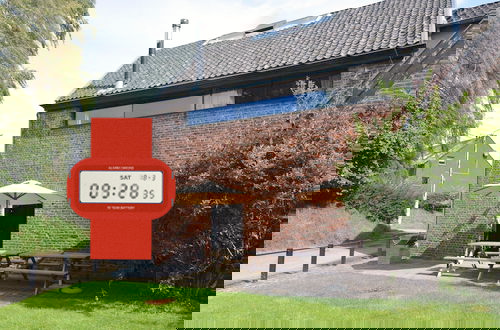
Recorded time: 9:28:35
